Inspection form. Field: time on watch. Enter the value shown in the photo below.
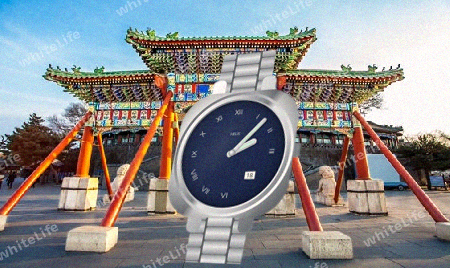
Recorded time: 2:07
